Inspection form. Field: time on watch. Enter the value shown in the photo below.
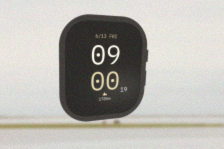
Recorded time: 9:00
